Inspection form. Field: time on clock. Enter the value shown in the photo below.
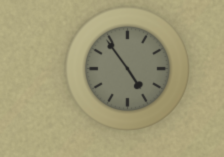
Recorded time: 4:54
